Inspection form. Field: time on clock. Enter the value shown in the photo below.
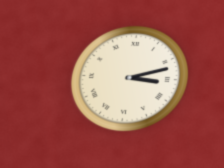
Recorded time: 3:12
